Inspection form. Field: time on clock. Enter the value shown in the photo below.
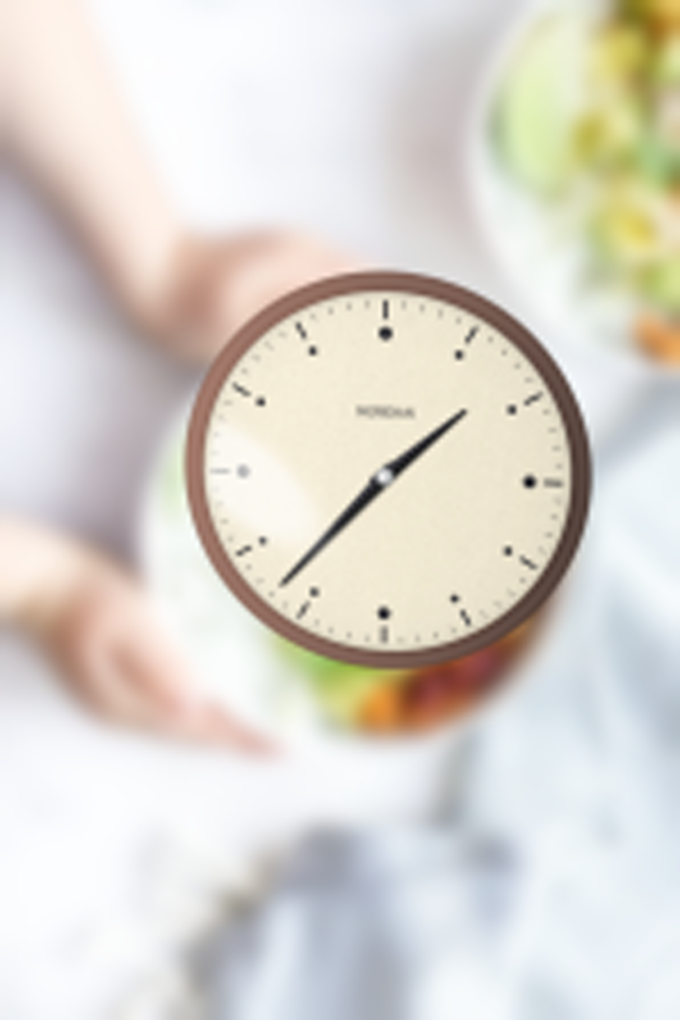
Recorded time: 1:37
